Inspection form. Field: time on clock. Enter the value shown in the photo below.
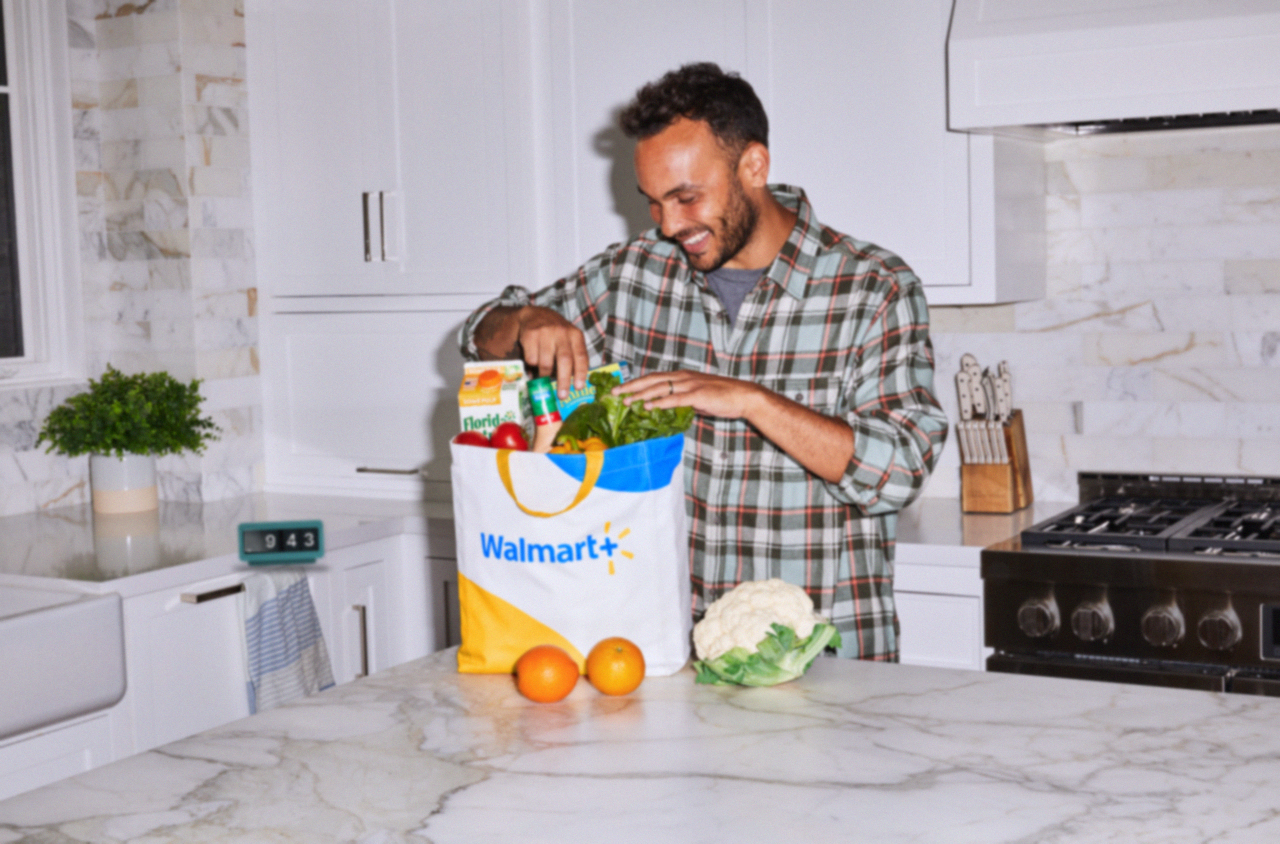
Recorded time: 9:43
